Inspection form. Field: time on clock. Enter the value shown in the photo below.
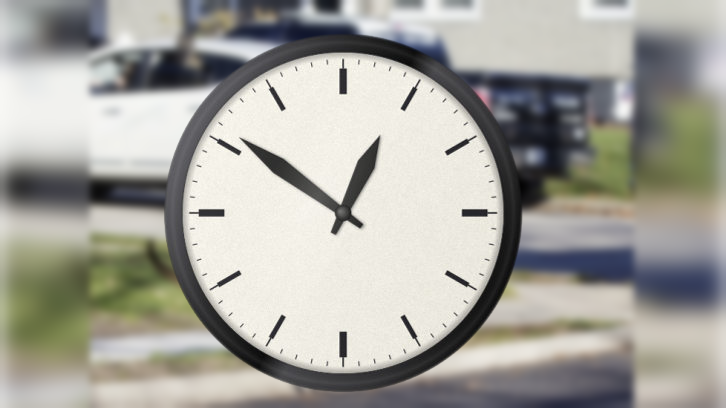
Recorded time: 12:51
